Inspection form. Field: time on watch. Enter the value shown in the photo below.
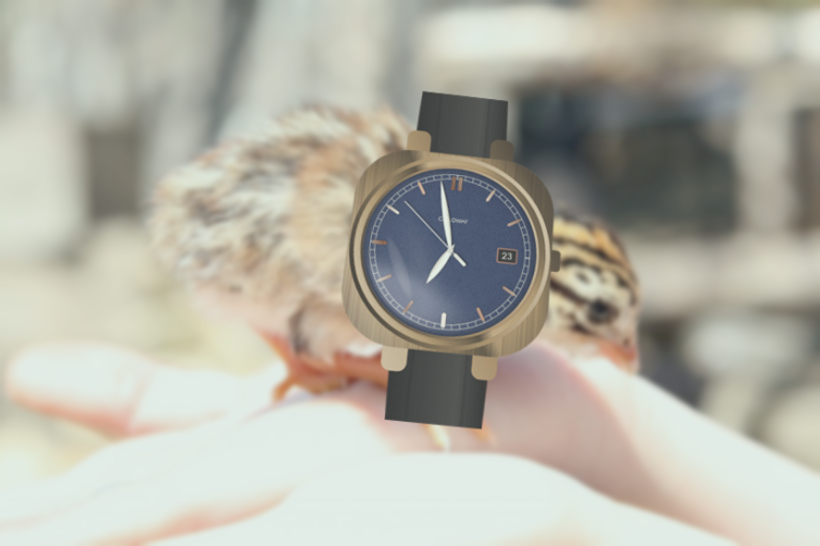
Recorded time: 6:57:52
